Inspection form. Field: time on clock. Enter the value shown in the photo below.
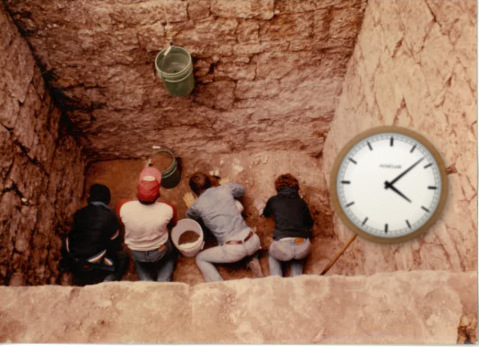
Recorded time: 4:08
